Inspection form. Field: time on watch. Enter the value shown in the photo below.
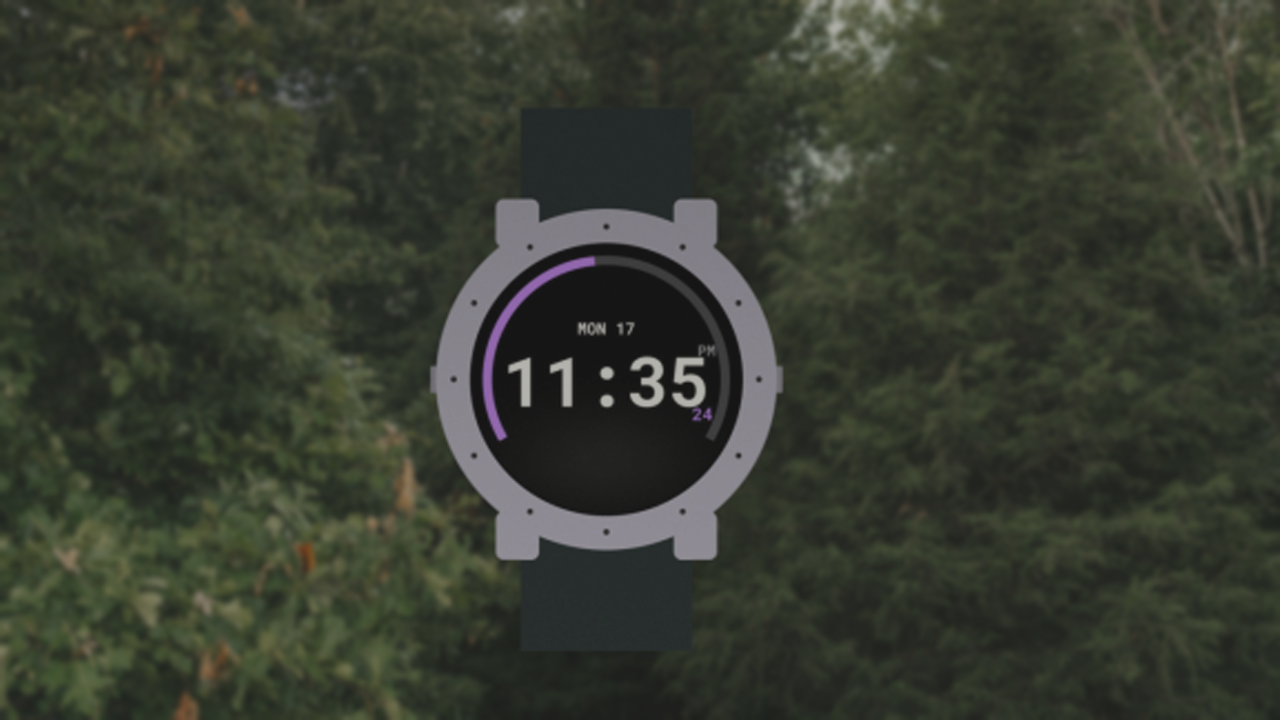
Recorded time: 11:35:24
